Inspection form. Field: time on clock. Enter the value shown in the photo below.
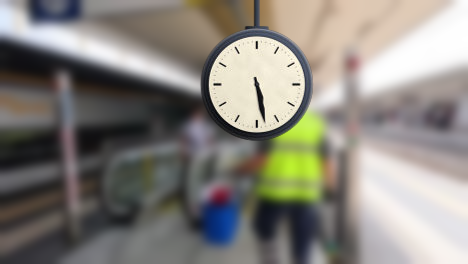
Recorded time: 5:28
